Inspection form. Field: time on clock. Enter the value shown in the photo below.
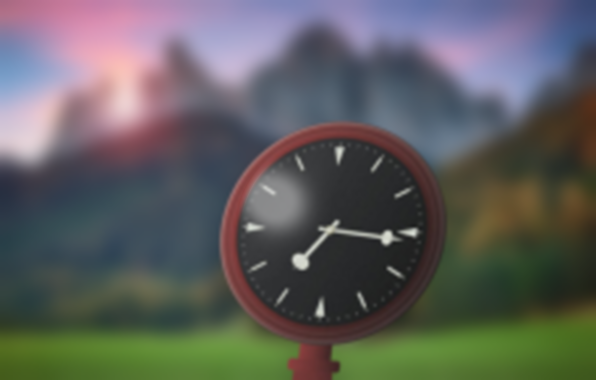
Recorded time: 7:16
